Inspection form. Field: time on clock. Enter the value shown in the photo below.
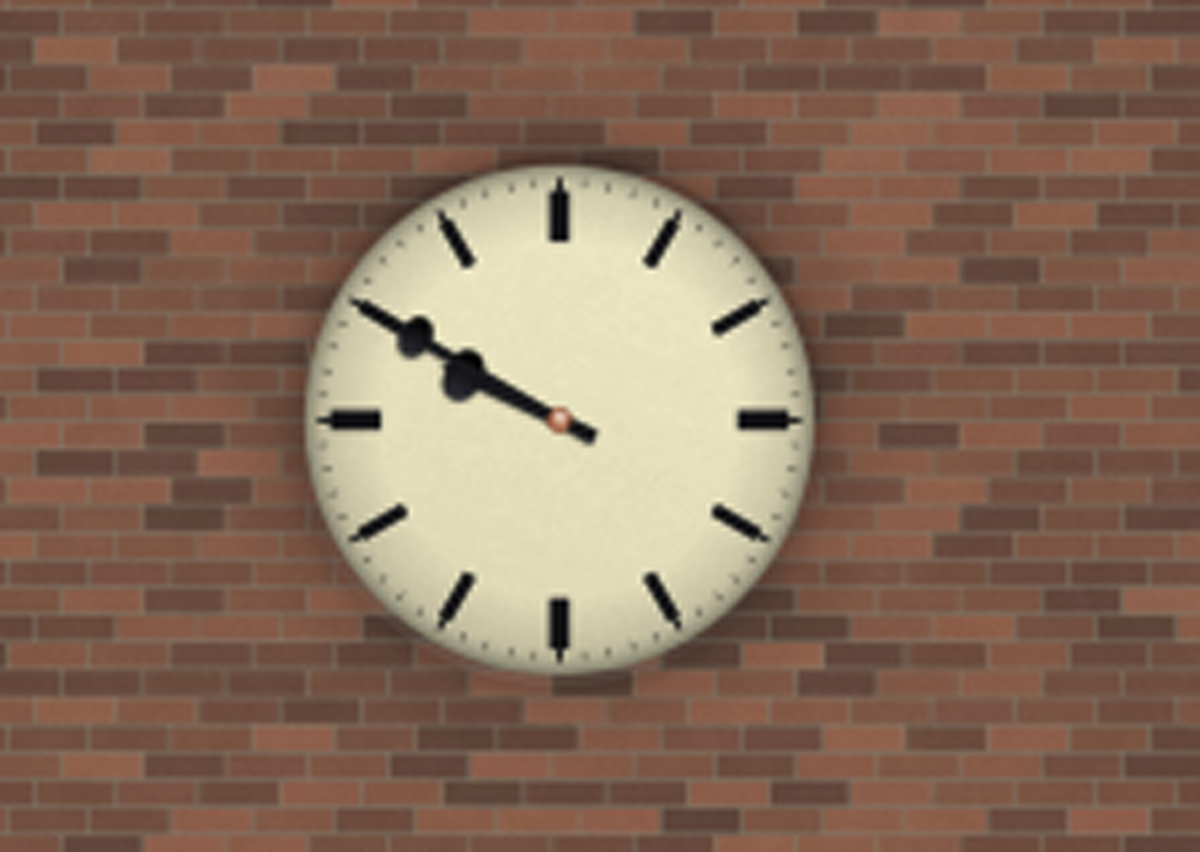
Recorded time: 9:50
